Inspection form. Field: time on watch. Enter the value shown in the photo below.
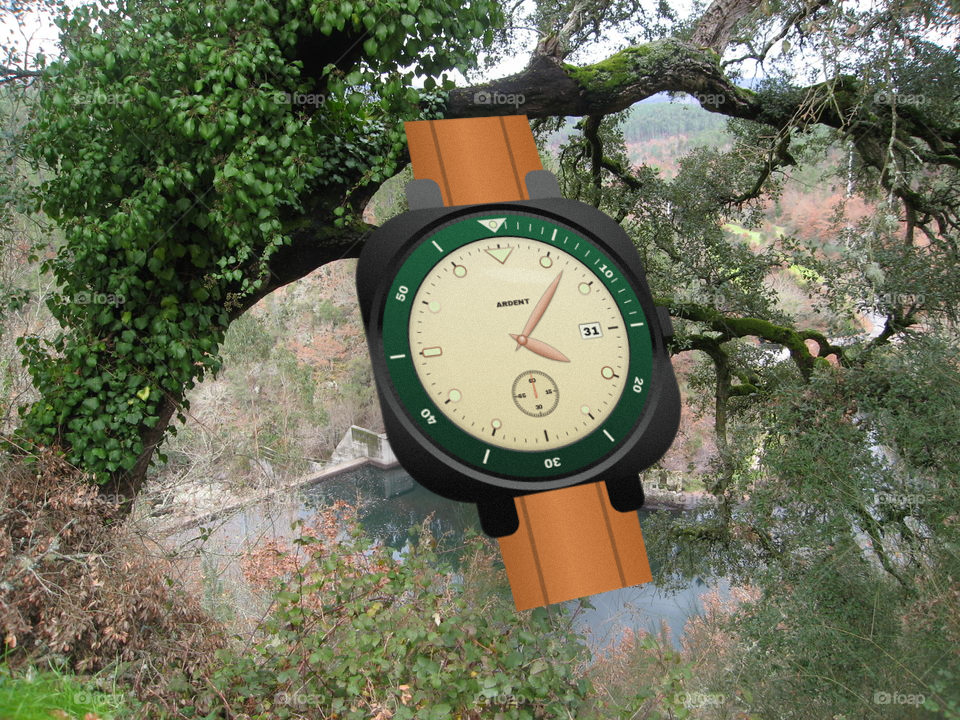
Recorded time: 4:07
